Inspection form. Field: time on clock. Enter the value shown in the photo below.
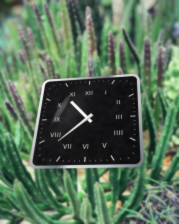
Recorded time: 10:38
